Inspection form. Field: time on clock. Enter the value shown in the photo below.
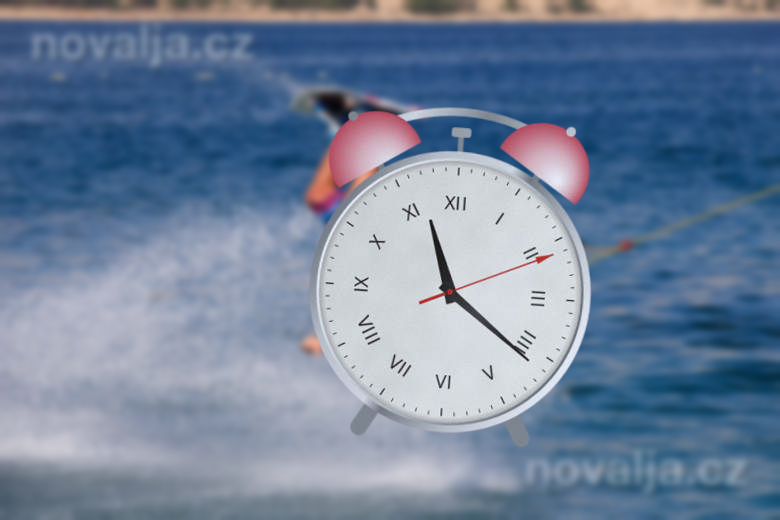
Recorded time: 11:21:11
